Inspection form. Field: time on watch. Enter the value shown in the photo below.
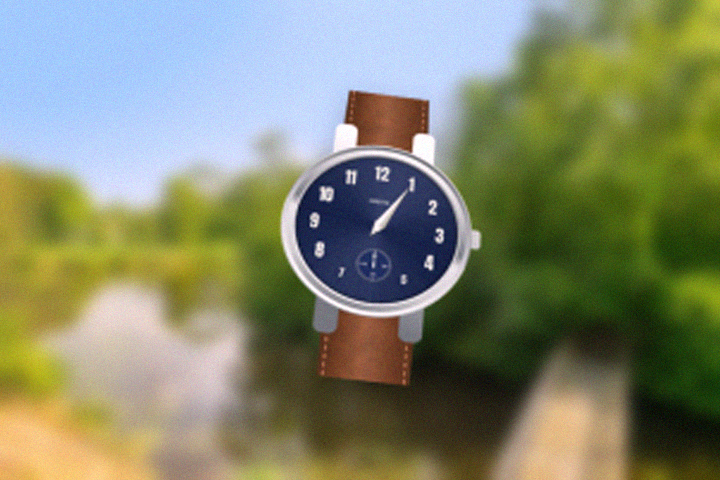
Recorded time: 1:05
